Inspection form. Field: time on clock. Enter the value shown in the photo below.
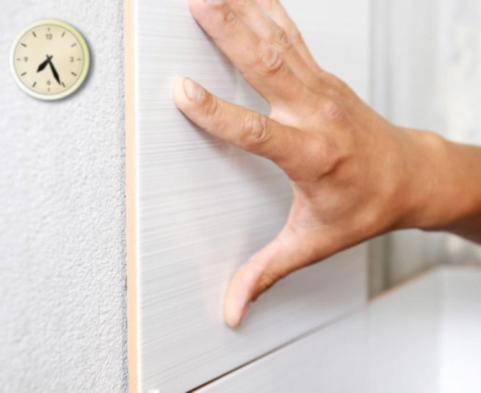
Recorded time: 7:26
